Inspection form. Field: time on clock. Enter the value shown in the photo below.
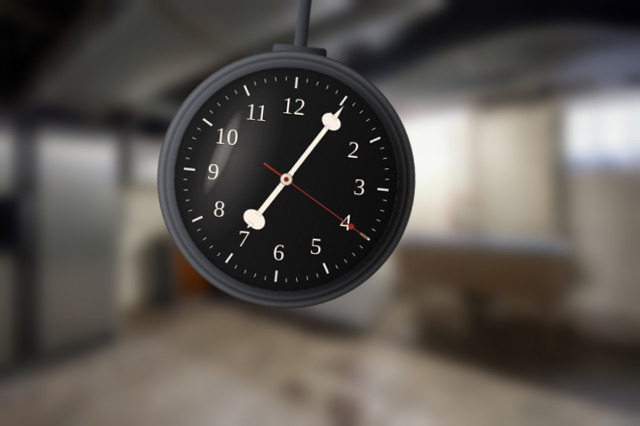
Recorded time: 7:05:20
